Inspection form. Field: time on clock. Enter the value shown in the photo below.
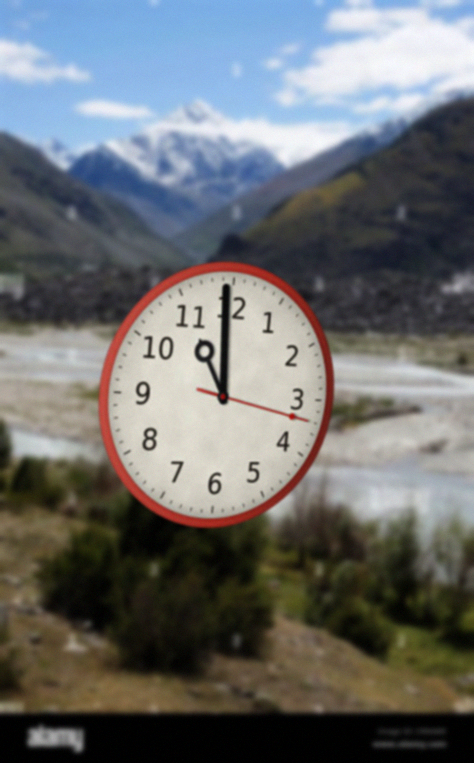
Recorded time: 10:59:17
